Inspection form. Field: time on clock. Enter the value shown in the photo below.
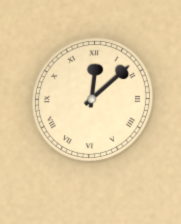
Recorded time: 12:08
